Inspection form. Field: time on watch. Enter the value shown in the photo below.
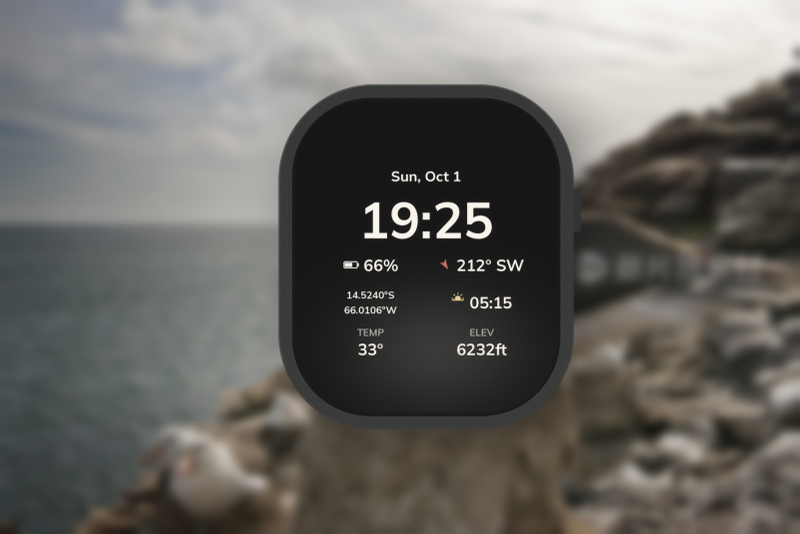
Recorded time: 19:25
